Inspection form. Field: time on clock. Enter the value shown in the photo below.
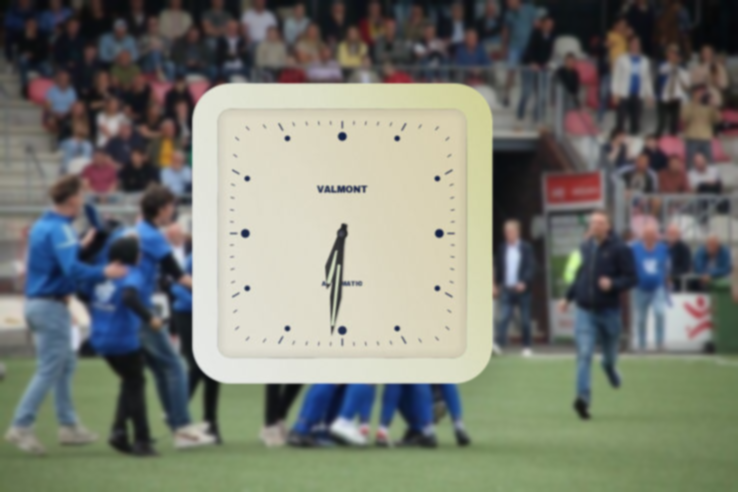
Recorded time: 6:31
